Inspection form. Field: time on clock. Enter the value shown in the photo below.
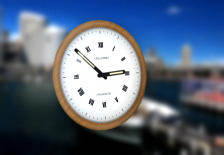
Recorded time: 2:52
